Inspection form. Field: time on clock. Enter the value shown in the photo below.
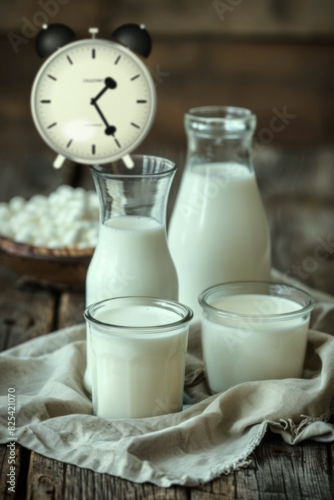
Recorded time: 1:25
